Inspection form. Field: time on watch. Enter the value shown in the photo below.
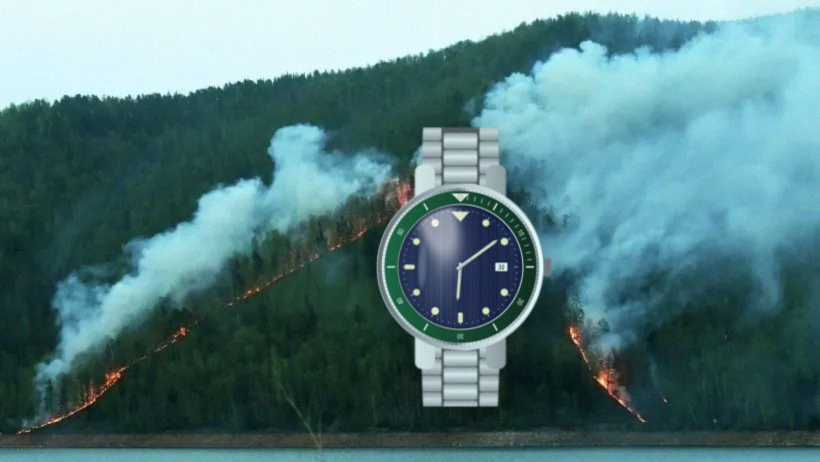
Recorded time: 6:09
